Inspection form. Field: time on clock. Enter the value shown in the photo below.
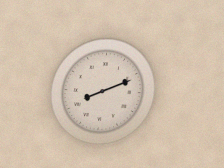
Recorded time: 8:11
